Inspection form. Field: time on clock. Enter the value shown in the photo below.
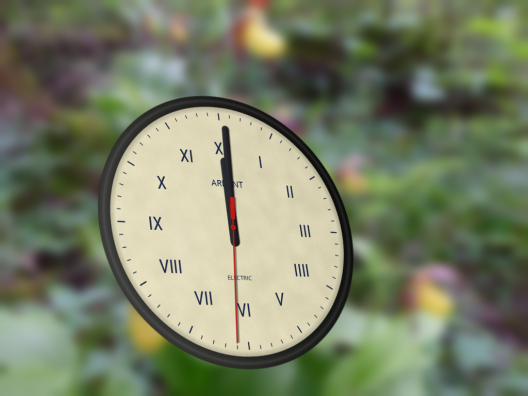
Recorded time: 12:00:31
